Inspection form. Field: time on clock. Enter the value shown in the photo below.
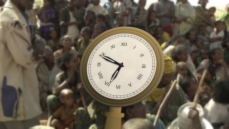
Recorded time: 6:49
